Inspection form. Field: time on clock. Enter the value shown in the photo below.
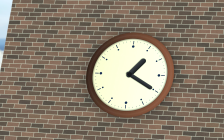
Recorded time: 1:20
